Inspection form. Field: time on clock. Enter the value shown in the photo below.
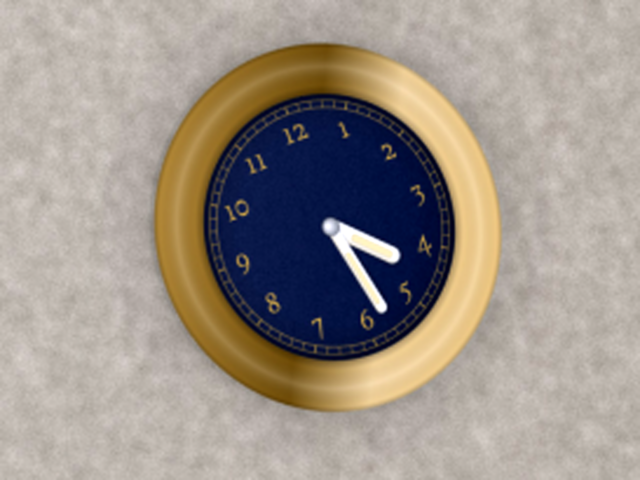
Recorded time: 4:28
